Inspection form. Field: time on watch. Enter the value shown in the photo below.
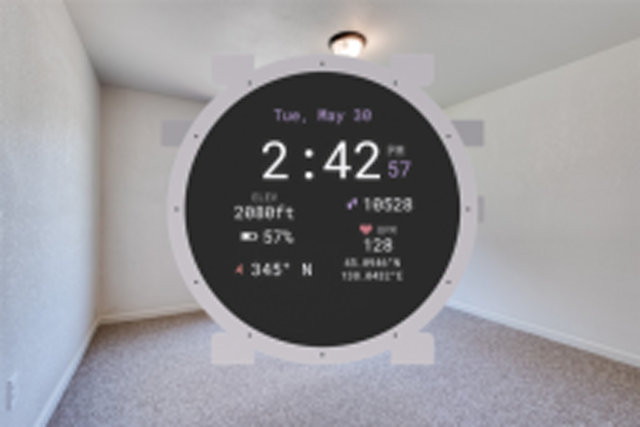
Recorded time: 2:42:57
